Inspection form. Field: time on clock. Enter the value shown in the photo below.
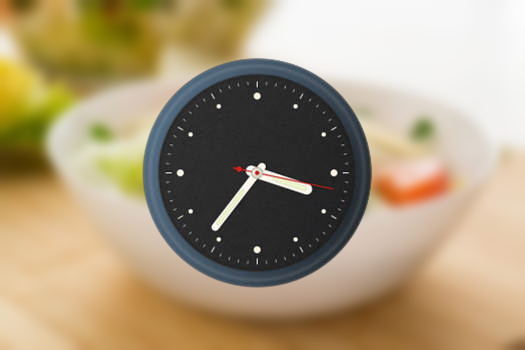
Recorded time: 3:36:17
